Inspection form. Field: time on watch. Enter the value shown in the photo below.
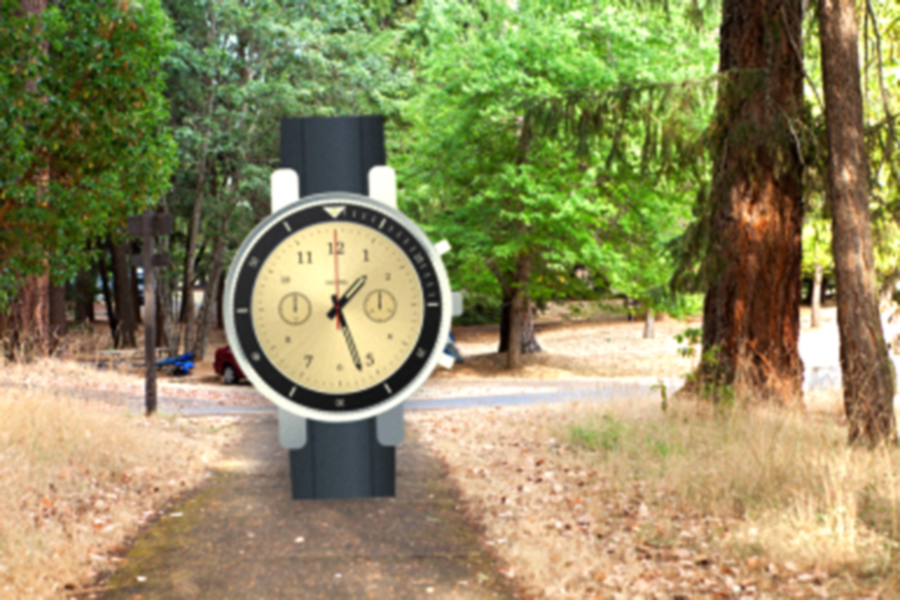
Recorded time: 1:27
